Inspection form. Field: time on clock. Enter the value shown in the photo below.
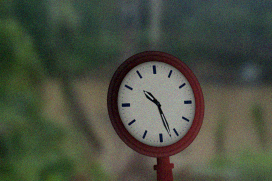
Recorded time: 10:27
